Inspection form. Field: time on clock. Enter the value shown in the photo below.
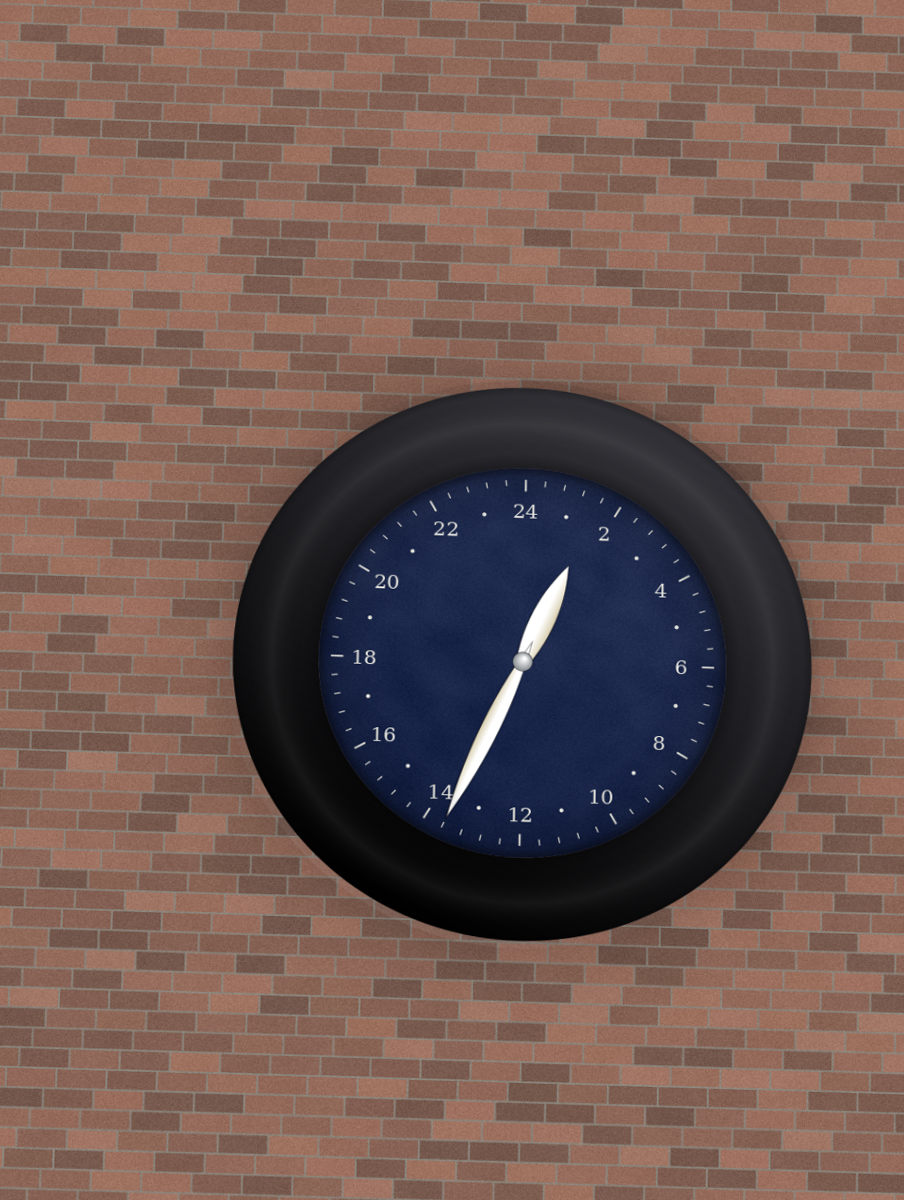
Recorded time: 1:34
